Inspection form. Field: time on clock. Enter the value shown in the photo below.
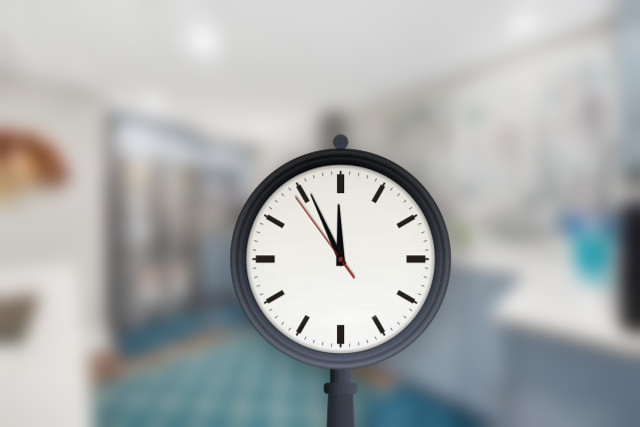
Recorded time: 11:55:54
